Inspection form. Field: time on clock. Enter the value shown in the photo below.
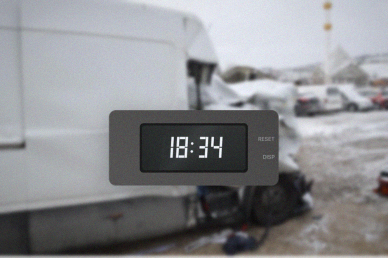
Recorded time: 18:34
